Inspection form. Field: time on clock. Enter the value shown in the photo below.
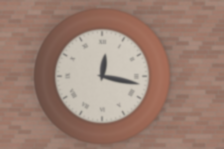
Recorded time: 12:17
